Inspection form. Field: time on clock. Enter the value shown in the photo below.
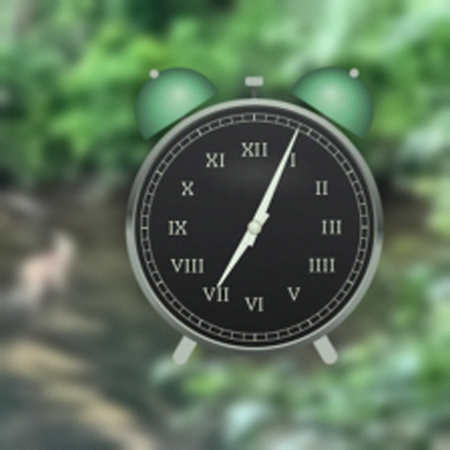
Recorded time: 7:04
